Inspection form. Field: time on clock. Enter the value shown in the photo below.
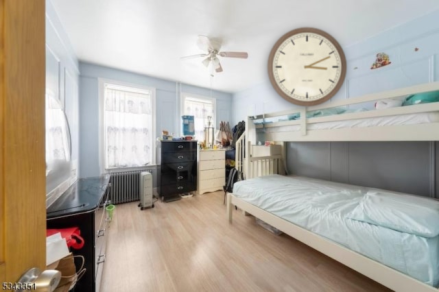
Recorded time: 3:11
